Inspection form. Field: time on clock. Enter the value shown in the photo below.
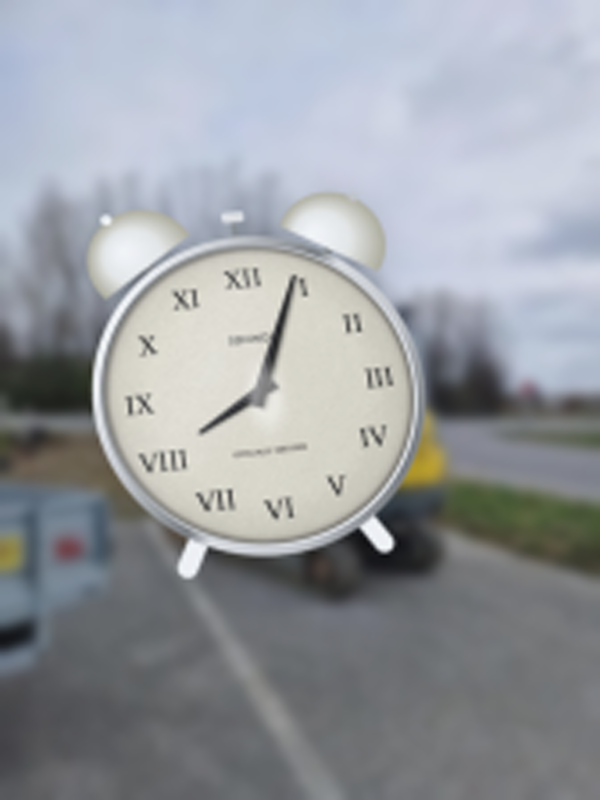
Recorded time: 8:04
